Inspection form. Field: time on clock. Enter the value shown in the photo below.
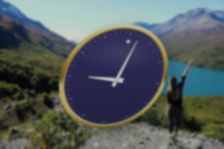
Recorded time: 9:02
